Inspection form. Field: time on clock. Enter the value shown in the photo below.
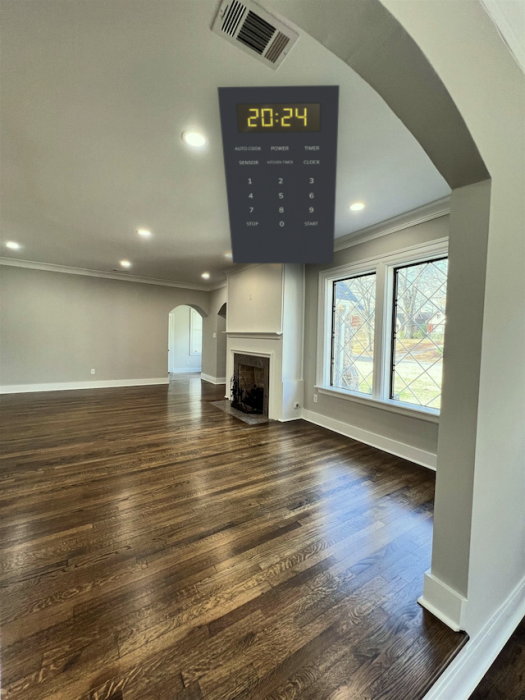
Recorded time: 20:24
